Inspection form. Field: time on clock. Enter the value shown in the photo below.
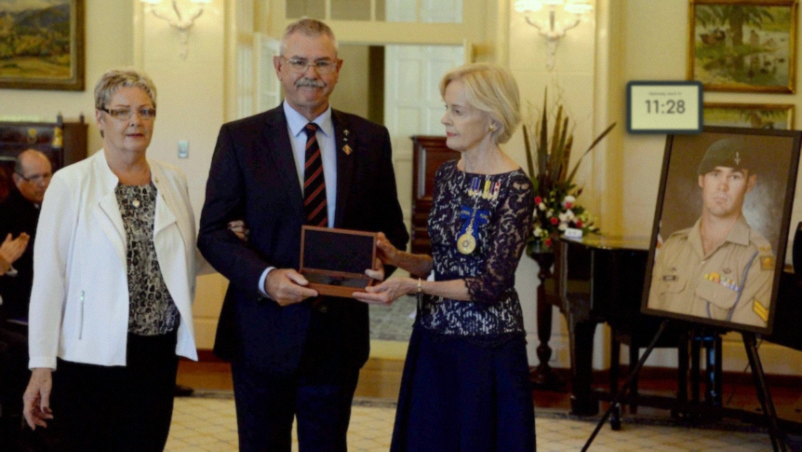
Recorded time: 11:28
